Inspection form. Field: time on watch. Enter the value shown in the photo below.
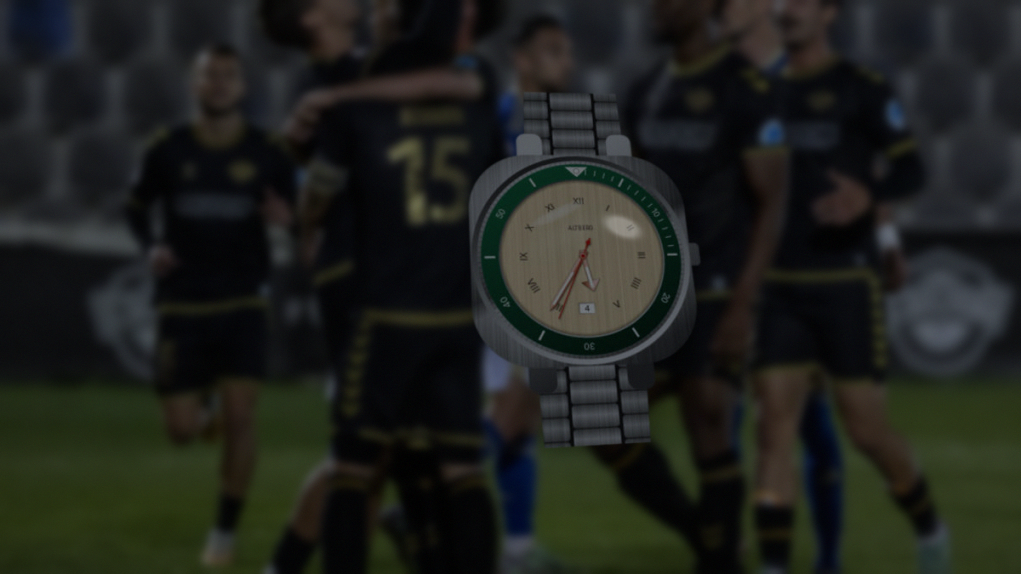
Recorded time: 5:35:34
